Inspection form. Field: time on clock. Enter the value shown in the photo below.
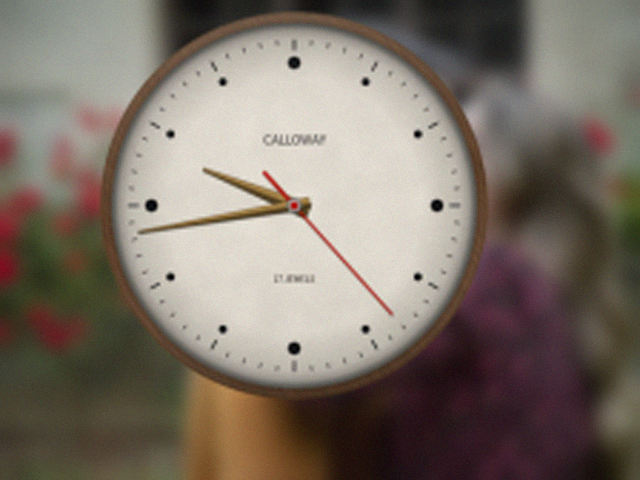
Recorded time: 9:43:23
